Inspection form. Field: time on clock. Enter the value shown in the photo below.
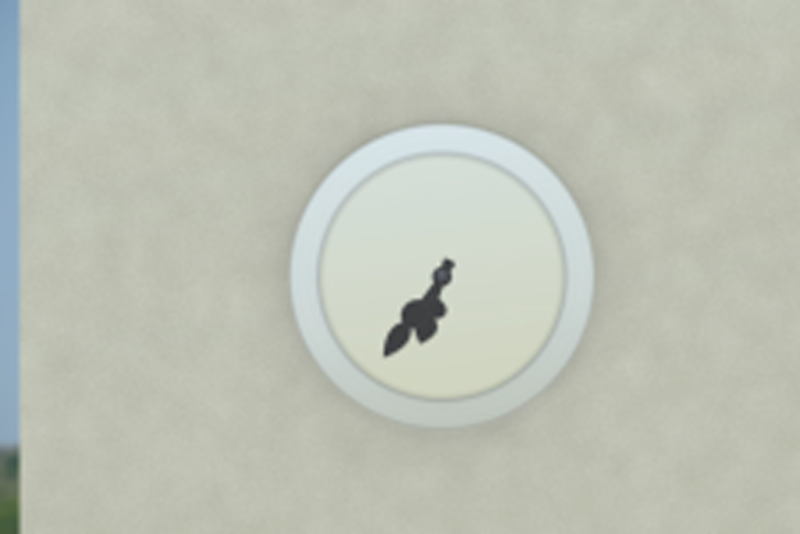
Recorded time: 6:36
